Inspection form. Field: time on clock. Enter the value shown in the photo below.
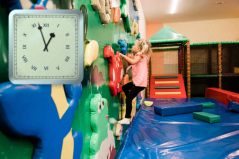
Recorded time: 12:57
